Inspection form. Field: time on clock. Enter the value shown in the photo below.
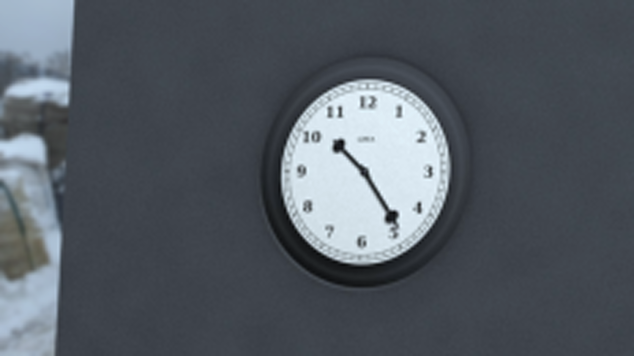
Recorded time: 10:24
